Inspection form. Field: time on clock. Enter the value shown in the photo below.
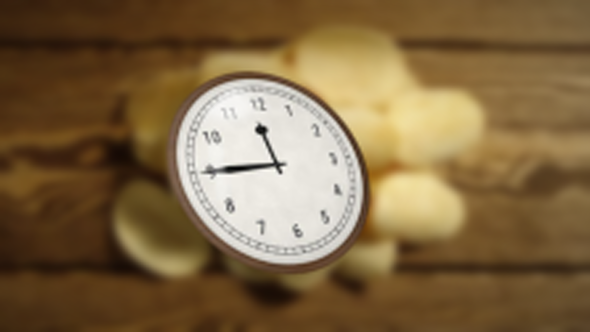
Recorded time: 11:45
